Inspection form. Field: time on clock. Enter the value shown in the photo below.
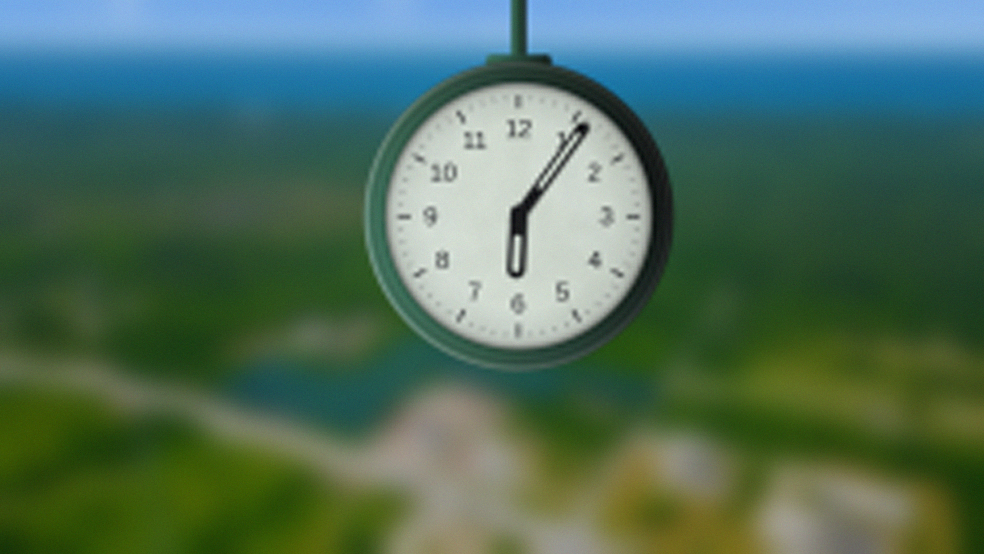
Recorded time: 6:06
